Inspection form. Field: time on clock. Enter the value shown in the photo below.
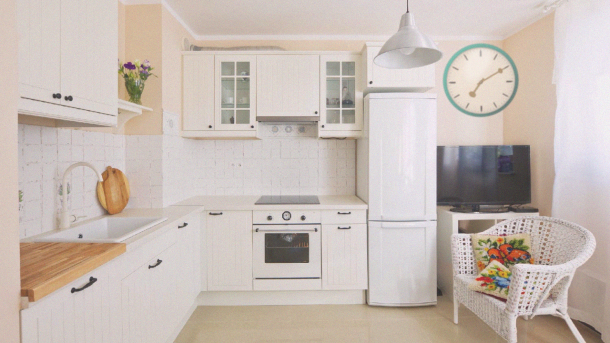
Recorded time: 7:10
